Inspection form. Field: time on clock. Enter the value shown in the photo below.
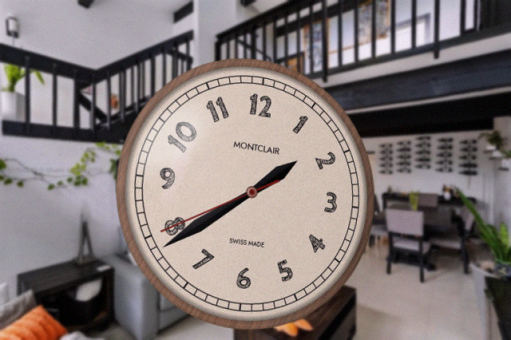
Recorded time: 1:38:40
